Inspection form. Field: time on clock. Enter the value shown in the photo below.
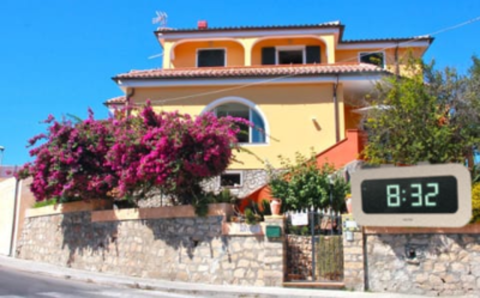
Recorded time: 8:32
